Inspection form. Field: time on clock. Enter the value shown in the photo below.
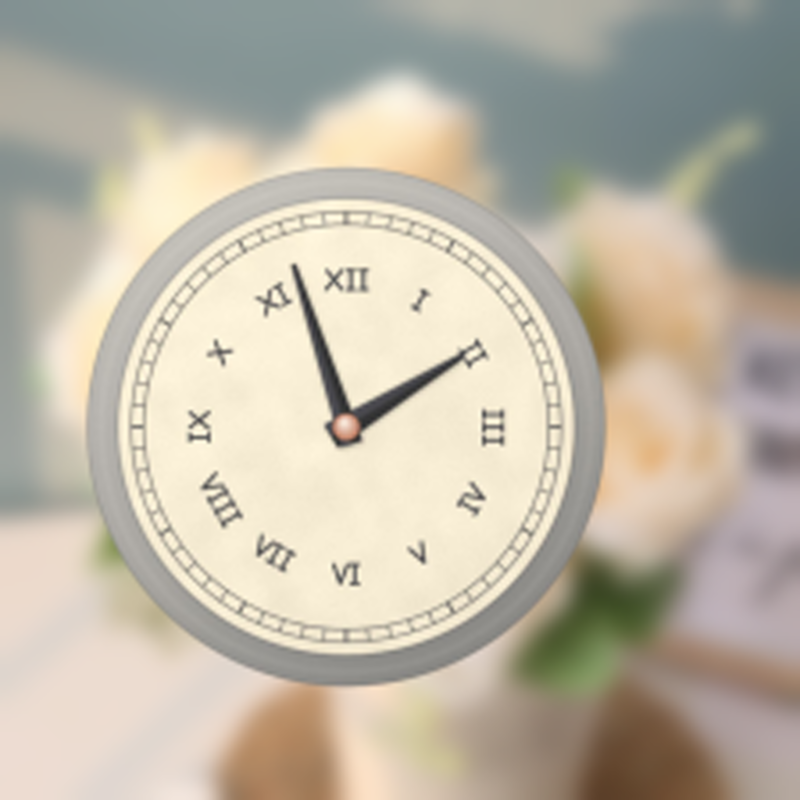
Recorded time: 1:57
